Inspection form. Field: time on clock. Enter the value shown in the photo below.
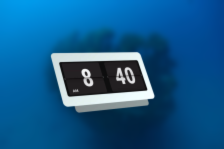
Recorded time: 8:40
